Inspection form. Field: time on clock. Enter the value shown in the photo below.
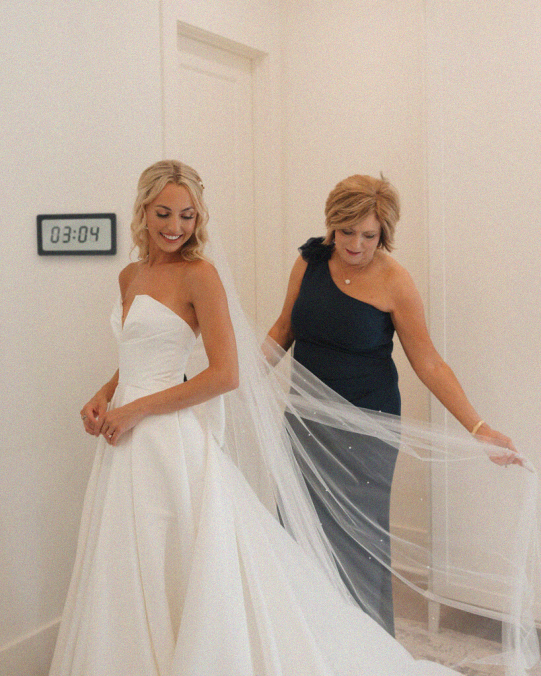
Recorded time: 3:04
